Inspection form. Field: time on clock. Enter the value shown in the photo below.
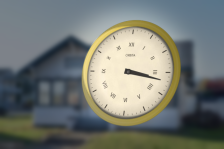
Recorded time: 3:17
